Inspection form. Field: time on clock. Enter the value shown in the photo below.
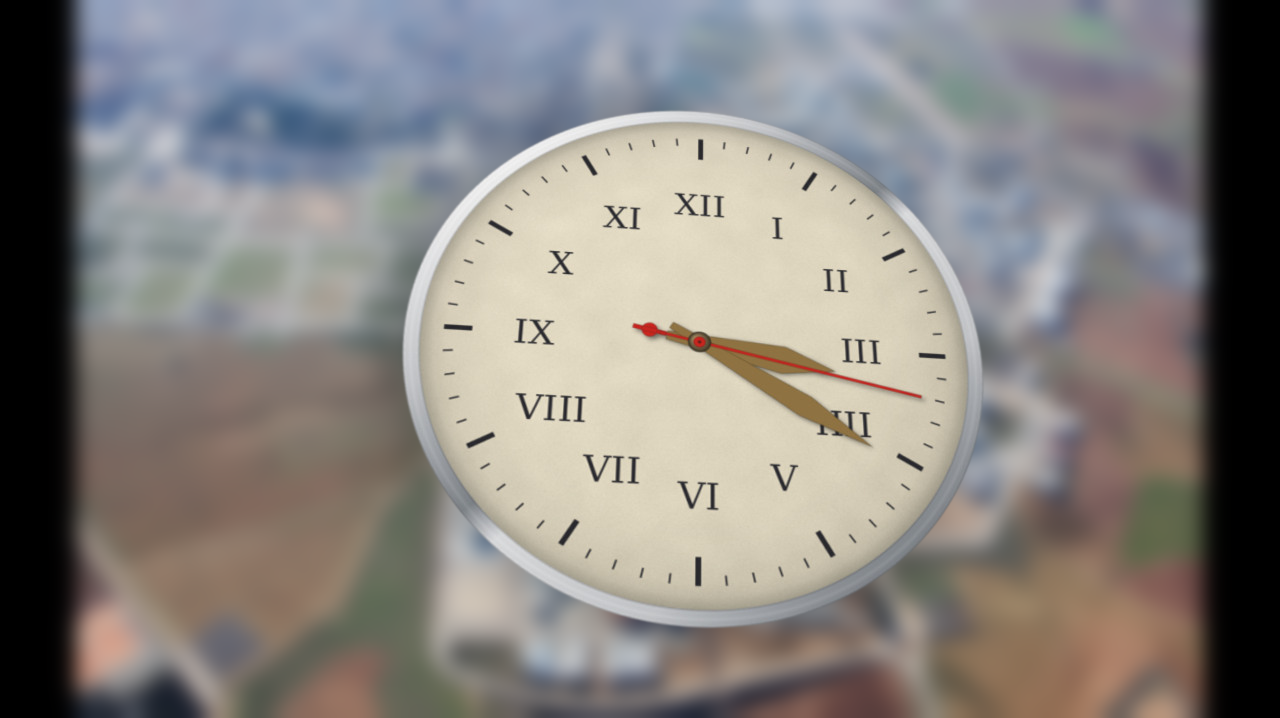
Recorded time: 3:20:17
